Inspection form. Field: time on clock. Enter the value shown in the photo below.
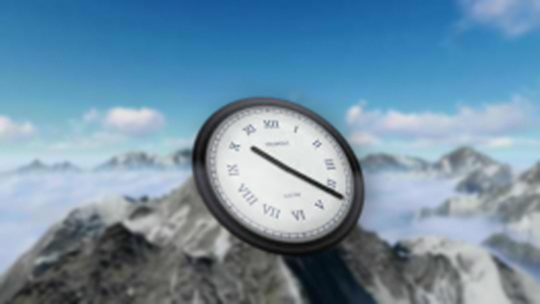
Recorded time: 10:21
